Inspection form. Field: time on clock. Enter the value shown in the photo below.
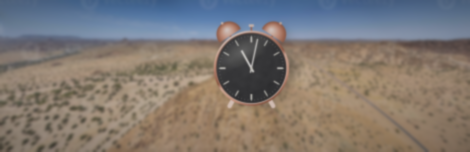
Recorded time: 11:02
